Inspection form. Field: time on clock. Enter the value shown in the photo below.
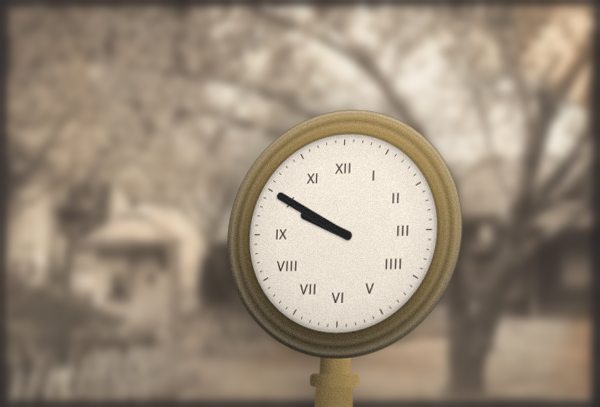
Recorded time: 9:50
